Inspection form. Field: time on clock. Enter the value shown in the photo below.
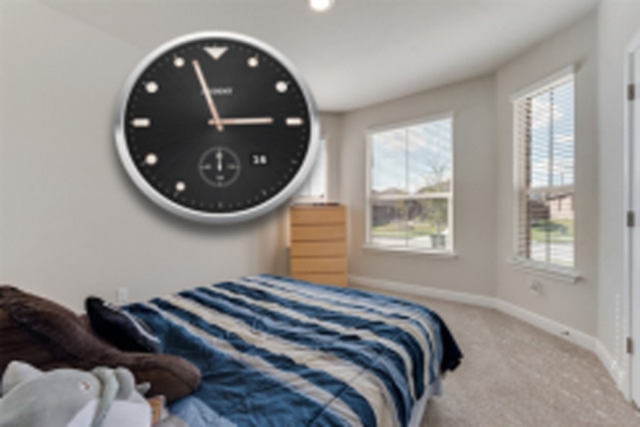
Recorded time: 2:57
